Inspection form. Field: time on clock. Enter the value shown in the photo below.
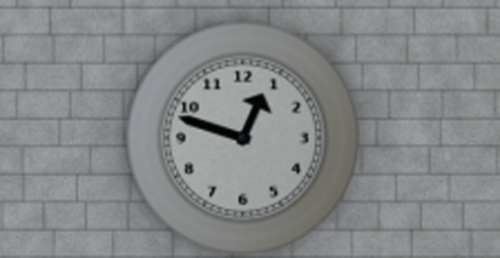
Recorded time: 12:48
